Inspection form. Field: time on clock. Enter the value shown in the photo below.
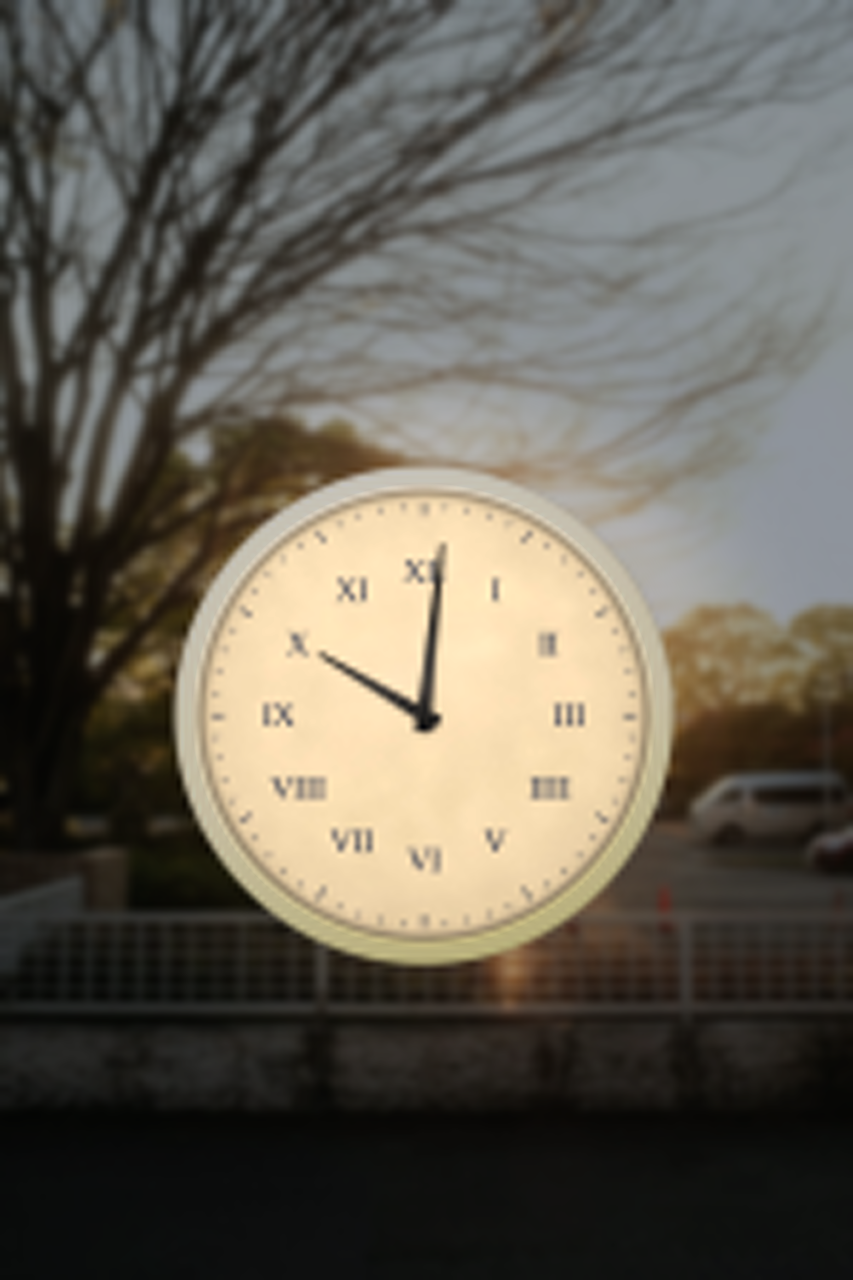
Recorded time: 10:01
